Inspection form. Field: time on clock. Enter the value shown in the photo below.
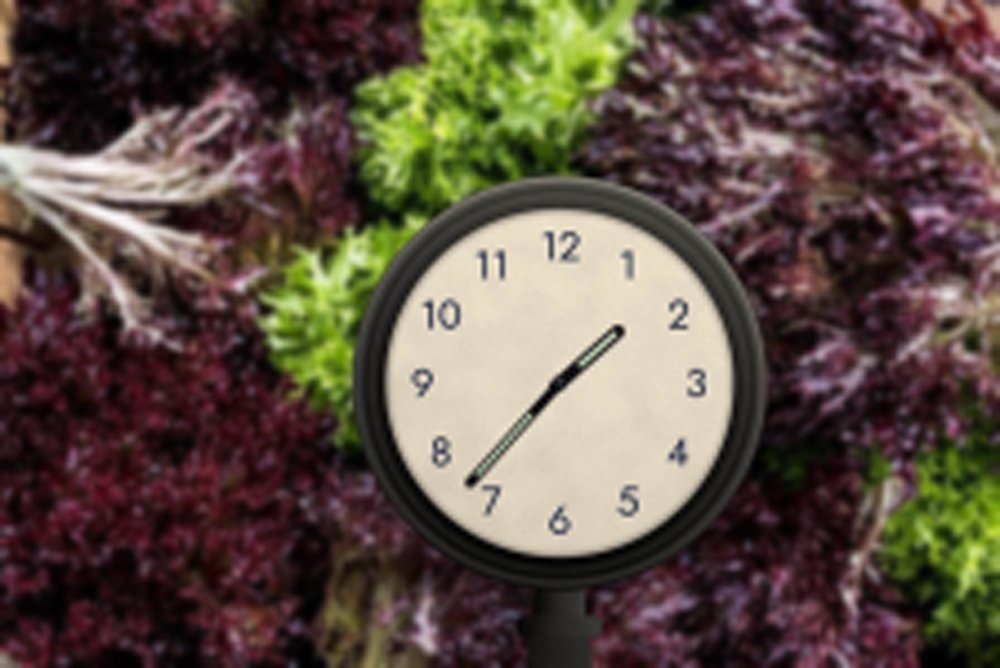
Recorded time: 1:37
